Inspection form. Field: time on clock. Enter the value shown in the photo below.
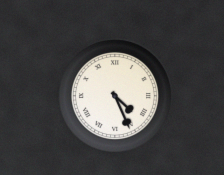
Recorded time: 4:26
